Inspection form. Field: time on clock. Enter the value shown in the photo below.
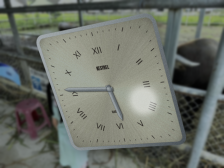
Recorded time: 5:46
